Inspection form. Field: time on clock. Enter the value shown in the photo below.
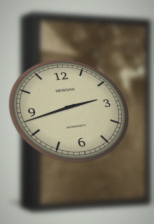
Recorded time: 2:43
